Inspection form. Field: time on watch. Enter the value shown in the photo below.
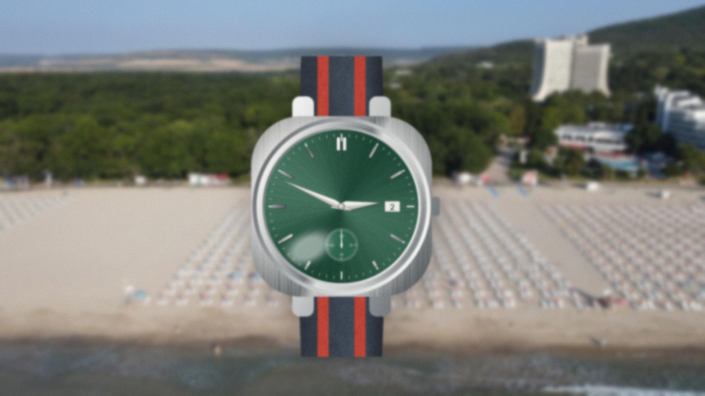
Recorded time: 2:49
